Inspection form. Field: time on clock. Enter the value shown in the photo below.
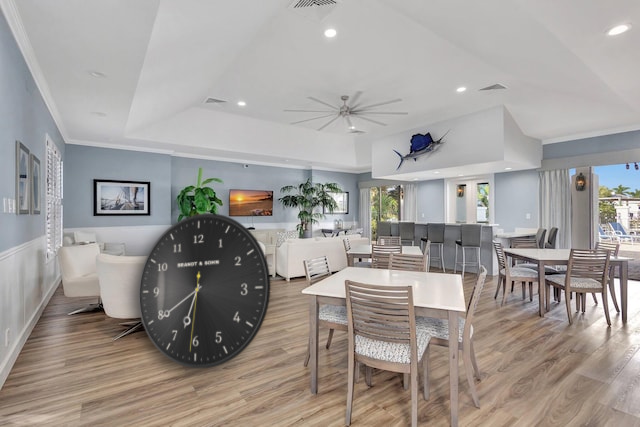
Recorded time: 6:39:31
